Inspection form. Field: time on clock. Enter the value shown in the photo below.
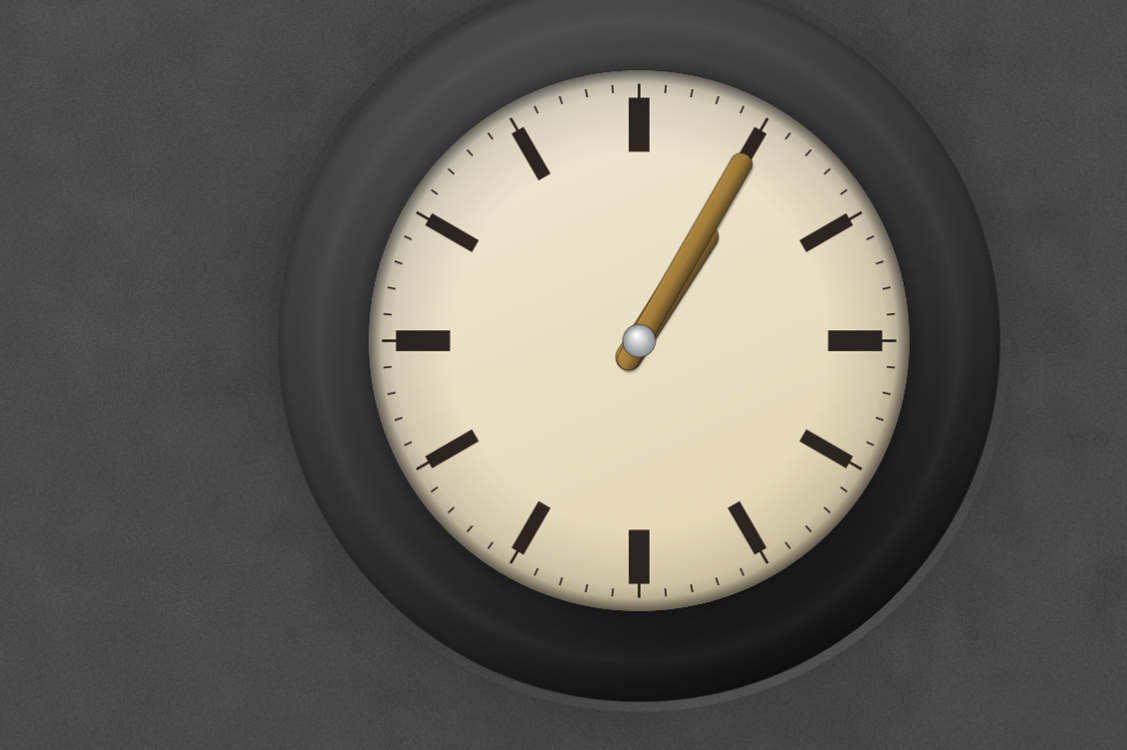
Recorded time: 1:05
